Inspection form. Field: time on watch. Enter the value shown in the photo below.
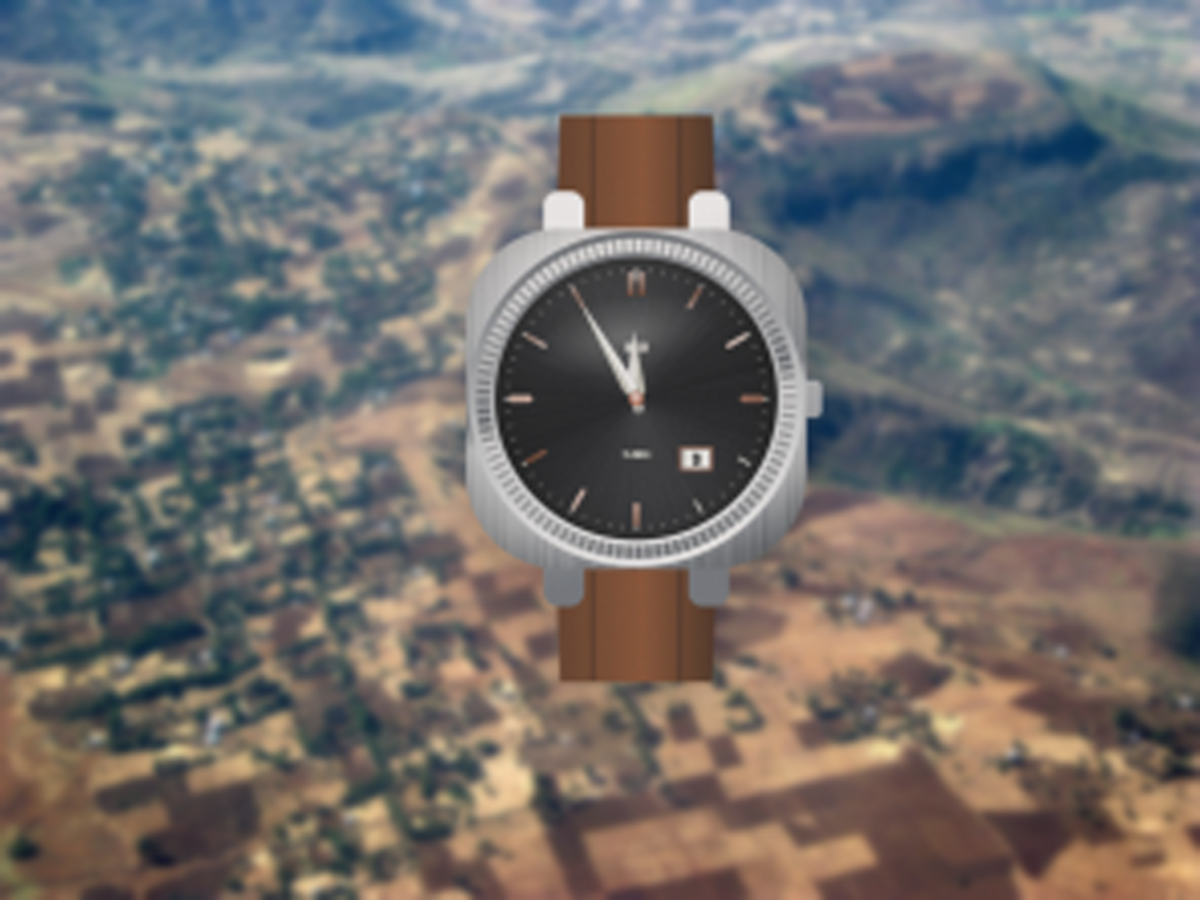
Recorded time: 11:55
